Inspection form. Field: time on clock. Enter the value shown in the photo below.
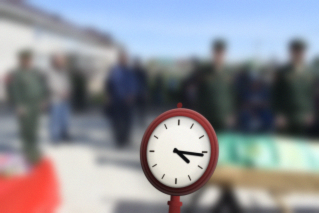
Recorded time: 4:16
